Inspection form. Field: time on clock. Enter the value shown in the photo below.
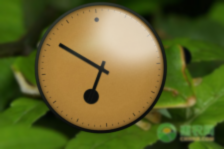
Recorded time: 6:51
